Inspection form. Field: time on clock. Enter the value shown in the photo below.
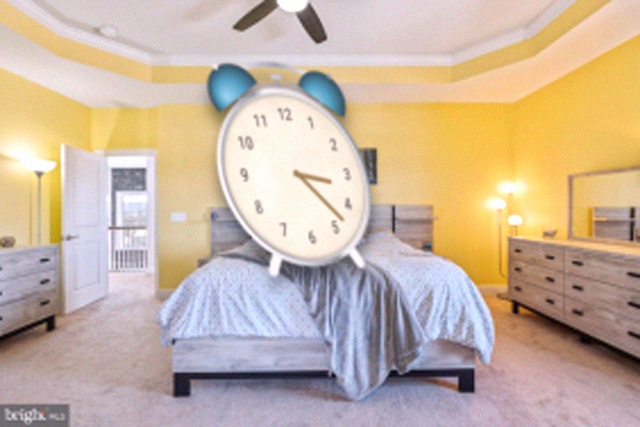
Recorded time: 3:23
